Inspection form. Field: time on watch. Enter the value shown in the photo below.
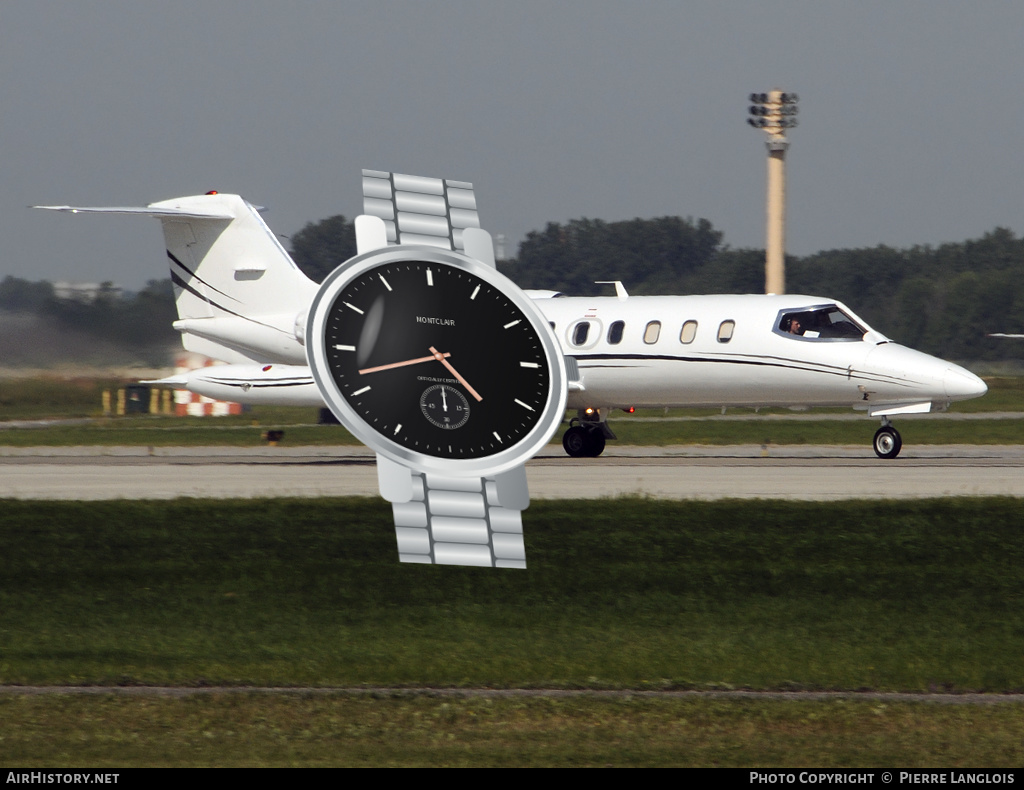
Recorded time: 4:42
